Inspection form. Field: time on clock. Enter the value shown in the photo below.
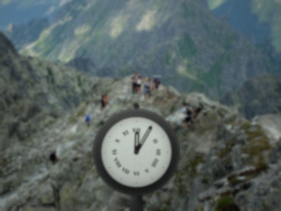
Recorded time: 12:05
